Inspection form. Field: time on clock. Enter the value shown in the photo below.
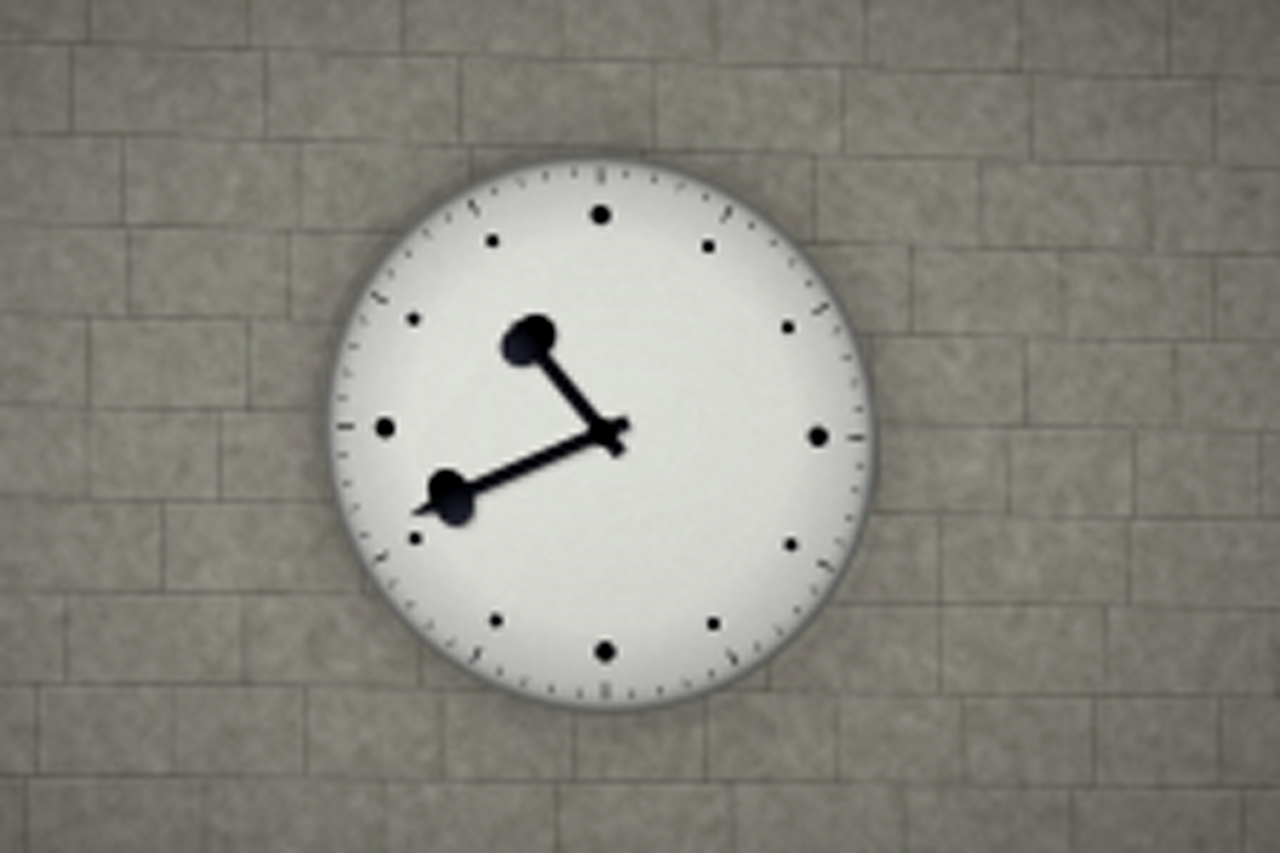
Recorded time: 10:41
